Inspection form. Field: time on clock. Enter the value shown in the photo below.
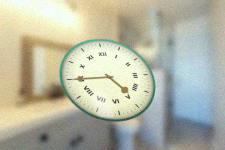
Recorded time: 4:45
